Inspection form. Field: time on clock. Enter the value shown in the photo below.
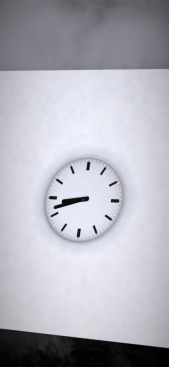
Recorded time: 8:42
